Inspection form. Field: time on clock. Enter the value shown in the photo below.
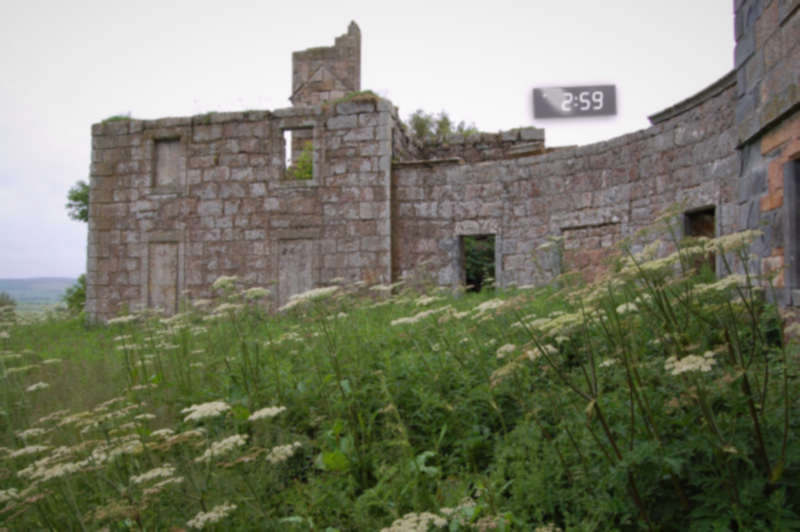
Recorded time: 2:59
